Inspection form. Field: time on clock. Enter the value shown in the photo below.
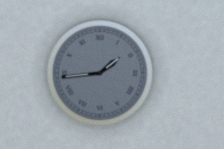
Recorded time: 1:44
